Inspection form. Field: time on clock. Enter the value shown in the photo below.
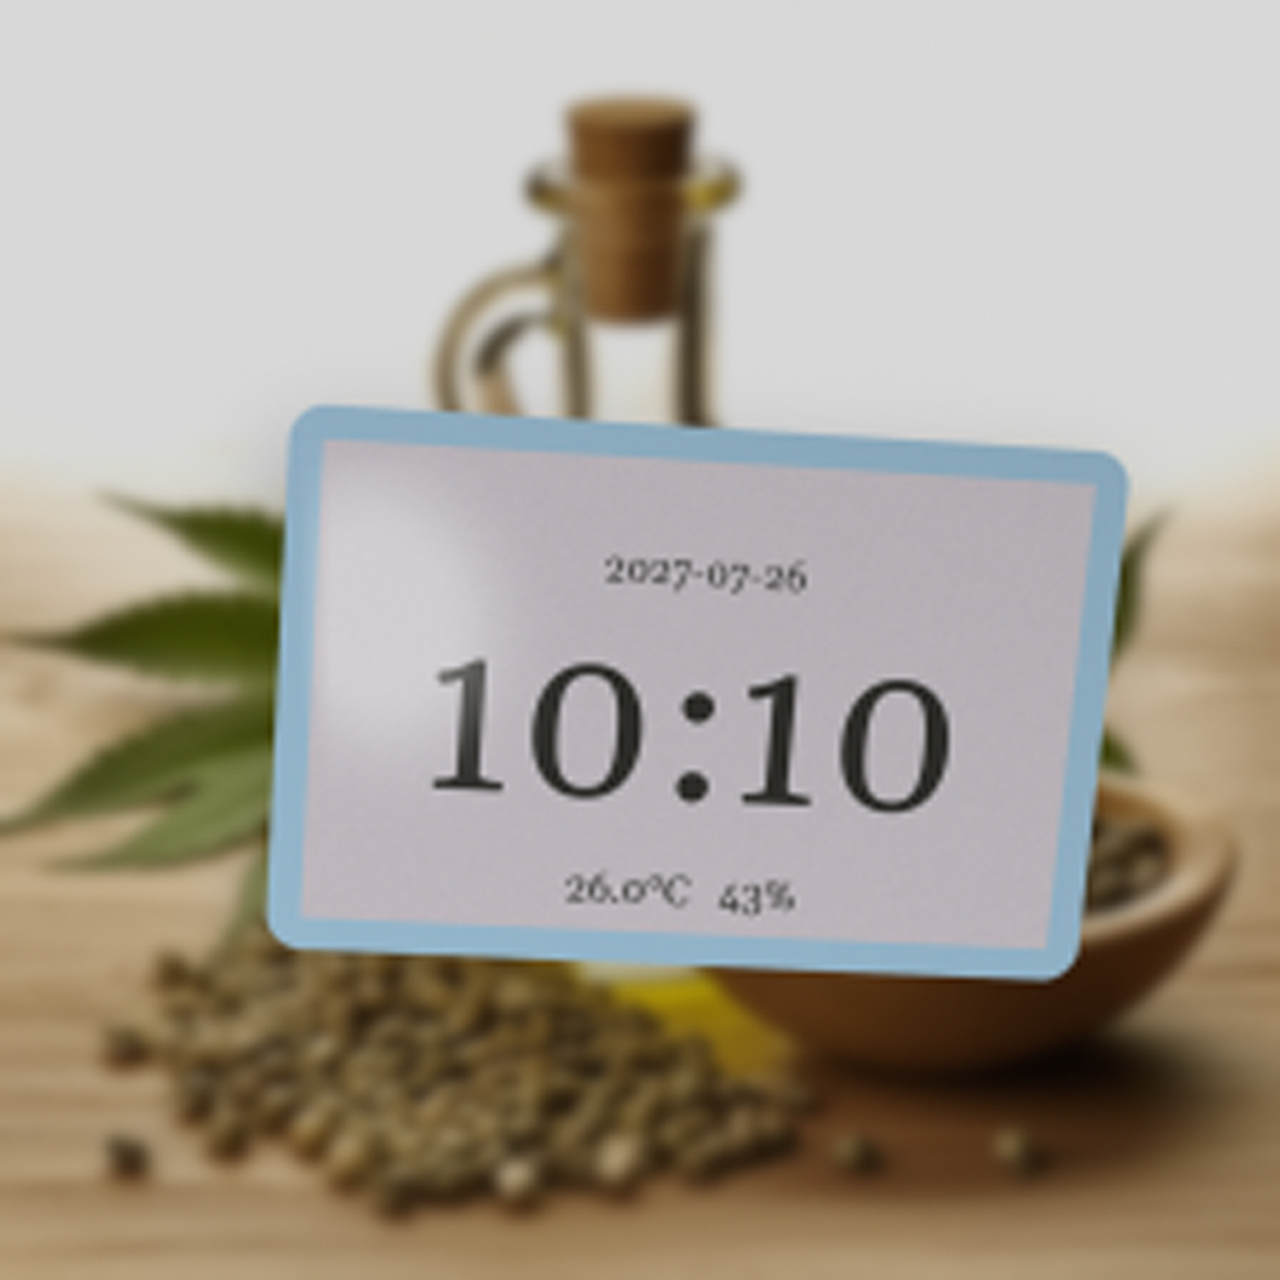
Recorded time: 10:10
